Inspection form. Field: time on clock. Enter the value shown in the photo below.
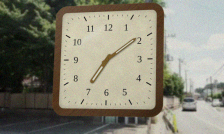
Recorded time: 7:09
